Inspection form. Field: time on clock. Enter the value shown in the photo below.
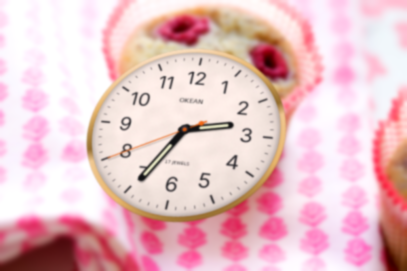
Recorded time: 2:34:40
